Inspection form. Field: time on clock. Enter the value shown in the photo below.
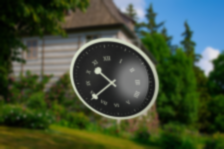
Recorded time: 10:39
